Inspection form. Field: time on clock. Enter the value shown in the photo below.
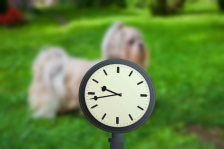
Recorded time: 9:43
